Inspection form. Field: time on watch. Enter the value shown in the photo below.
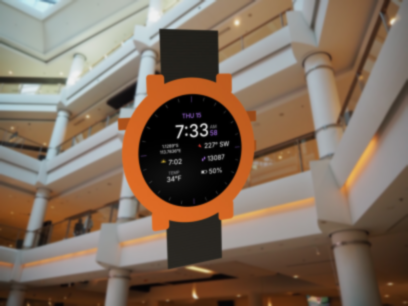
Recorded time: 7:33
